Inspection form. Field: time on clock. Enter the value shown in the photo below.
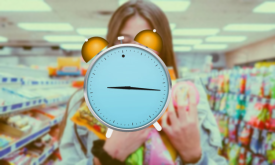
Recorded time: 9:17
